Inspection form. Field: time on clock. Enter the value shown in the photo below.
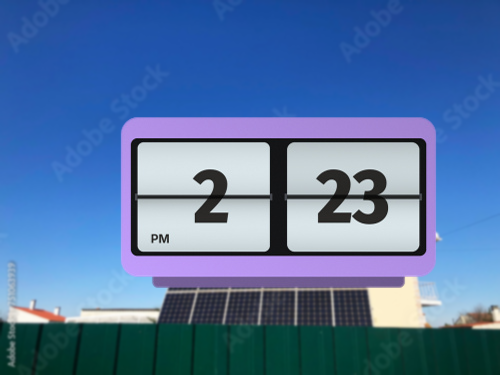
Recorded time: 2:23
